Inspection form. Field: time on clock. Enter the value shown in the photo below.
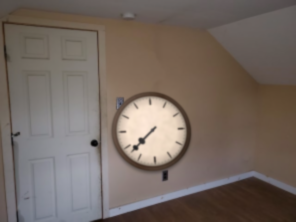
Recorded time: 7:38
